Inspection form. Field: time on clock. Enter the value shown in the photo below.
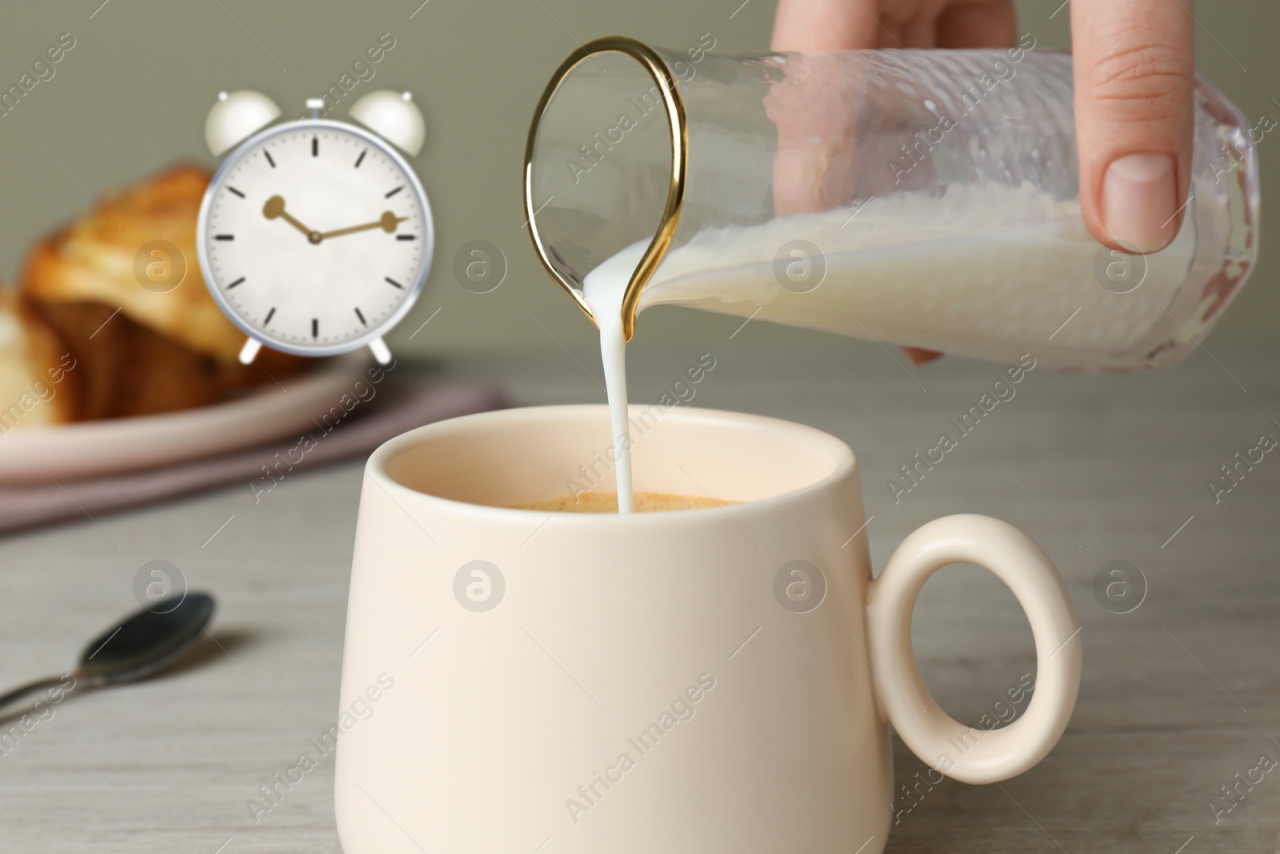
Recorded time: 10:13
